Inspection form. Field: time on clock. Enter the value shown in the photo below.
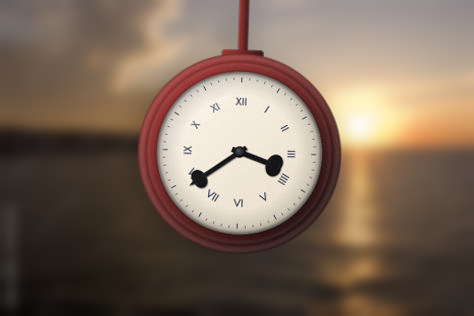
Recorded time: 3:39
